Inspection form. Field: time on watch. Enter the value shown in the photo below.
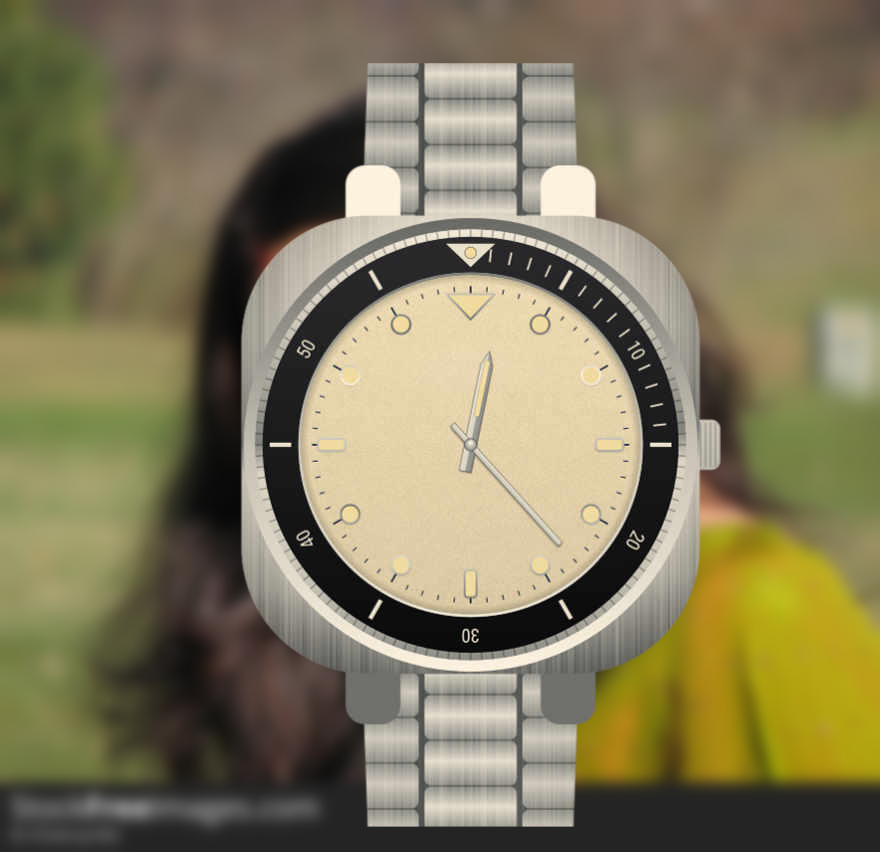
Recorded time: 12:23
